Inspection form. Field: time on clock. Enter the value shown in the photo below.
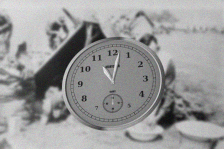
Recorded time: 11:02
